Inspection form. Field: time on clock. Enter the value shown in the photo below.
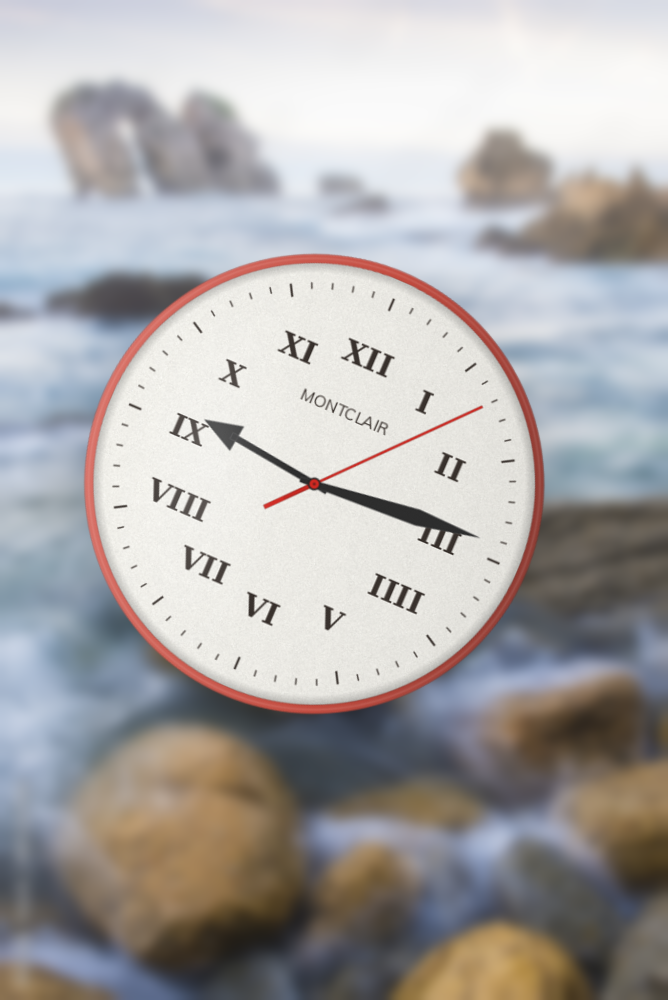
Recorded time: 9:14:07
